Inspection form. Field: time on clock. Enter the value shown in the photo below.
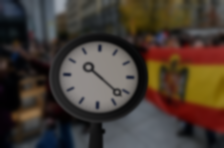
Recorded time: 10:22
